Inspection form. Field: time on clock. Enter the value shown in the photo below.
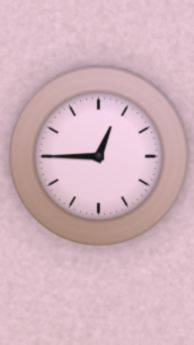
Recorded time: 12:45
